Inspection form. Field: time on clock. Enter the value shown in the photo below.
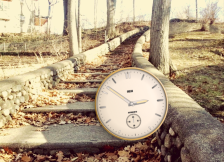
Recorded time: 2:52
